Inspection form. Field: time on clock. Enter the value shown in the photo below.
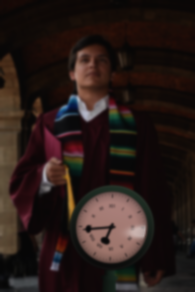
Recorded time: 6:44
